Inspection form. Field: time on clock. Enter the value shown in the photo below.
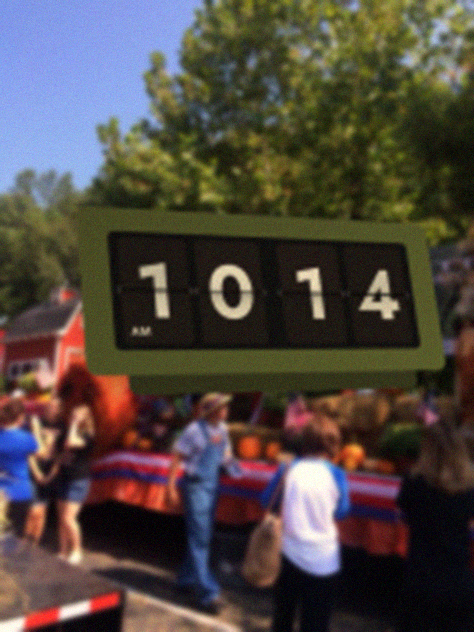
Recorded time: 10:14
